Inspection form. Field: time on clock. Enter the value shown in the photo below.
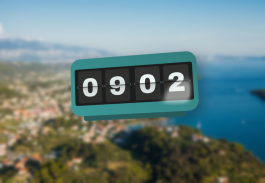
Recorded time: 9:02
